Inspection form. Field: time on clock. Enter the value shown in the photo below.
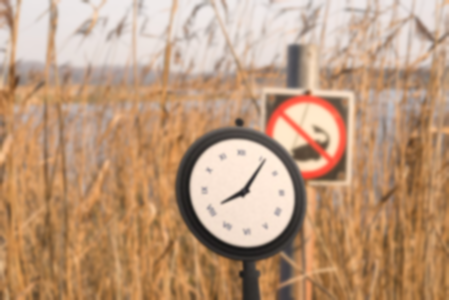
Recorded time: 8:06
